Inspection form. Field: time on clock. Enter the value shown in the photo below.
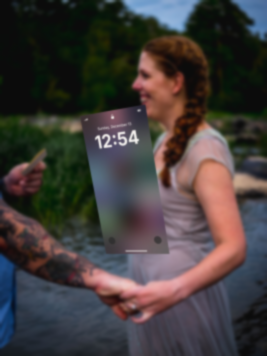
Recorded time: 12:54
